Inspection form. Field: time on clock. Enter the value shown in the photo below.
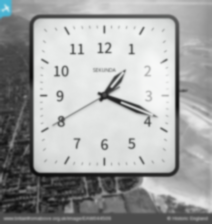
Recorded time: 1:18:40
